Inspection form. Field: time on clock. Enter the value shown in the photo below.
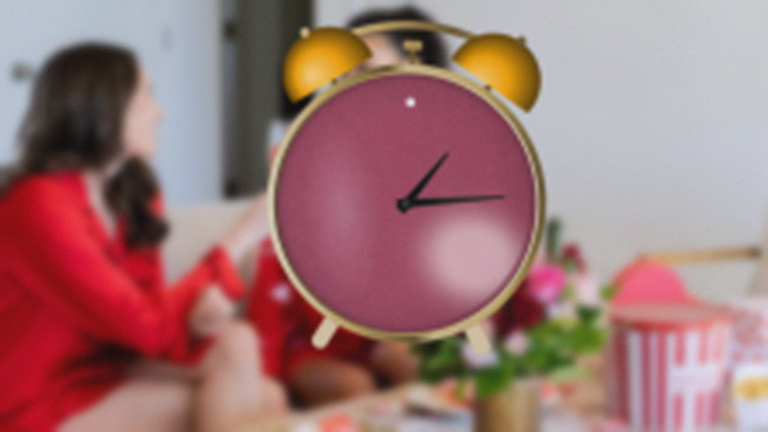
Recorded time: 1:14
